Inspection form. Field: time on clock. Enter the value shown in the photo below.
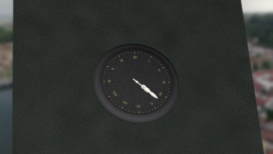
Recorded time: 4:22
